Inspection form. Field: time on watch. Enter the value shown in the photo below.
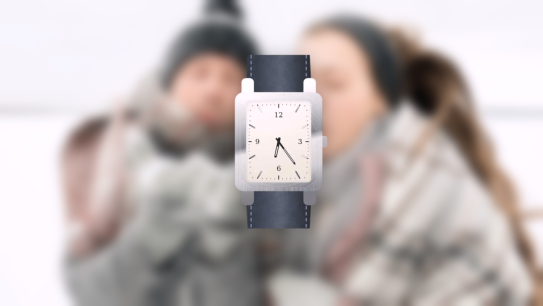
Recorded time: 6:24
